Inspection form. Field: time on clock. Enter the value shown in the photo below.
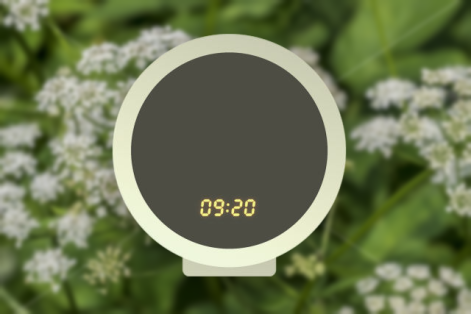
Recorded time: 9:20
